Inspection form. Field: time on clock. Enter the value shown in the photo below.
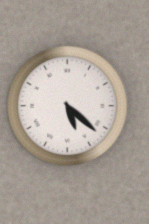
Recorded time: 5:22
